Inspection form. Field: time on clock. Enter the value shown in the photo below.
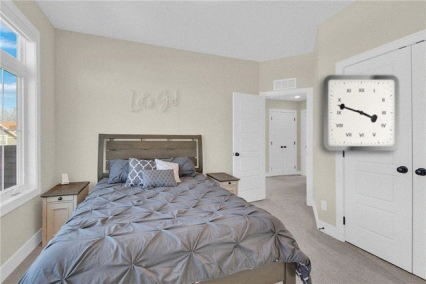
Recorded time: 3:48
